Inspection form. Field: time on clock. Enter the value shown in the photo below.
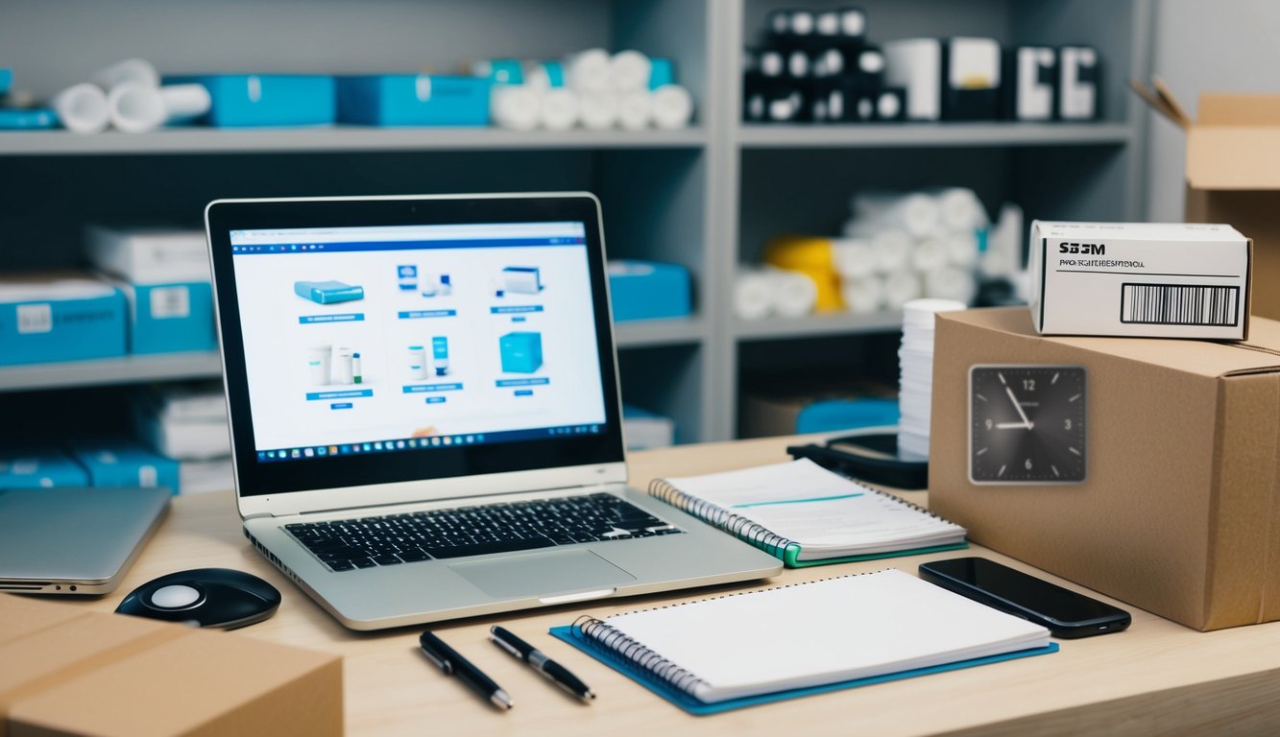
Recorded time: 8:55
